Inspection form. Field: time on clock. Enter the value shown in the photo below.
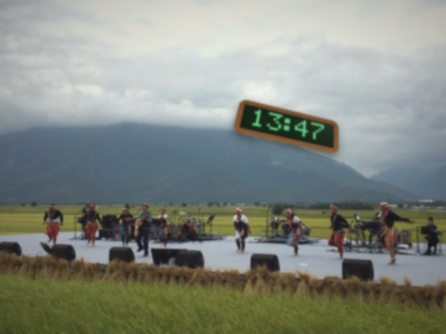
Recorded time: 13:47
